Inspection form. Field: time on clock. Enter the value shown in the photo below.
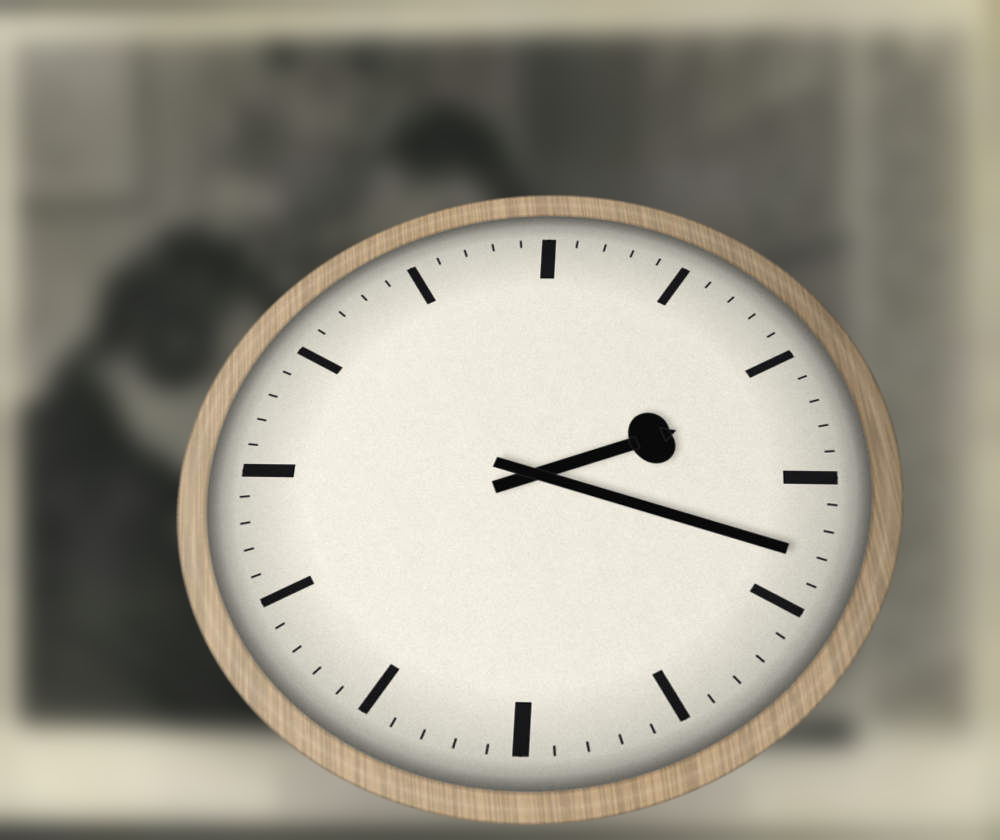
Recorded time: 2:18
